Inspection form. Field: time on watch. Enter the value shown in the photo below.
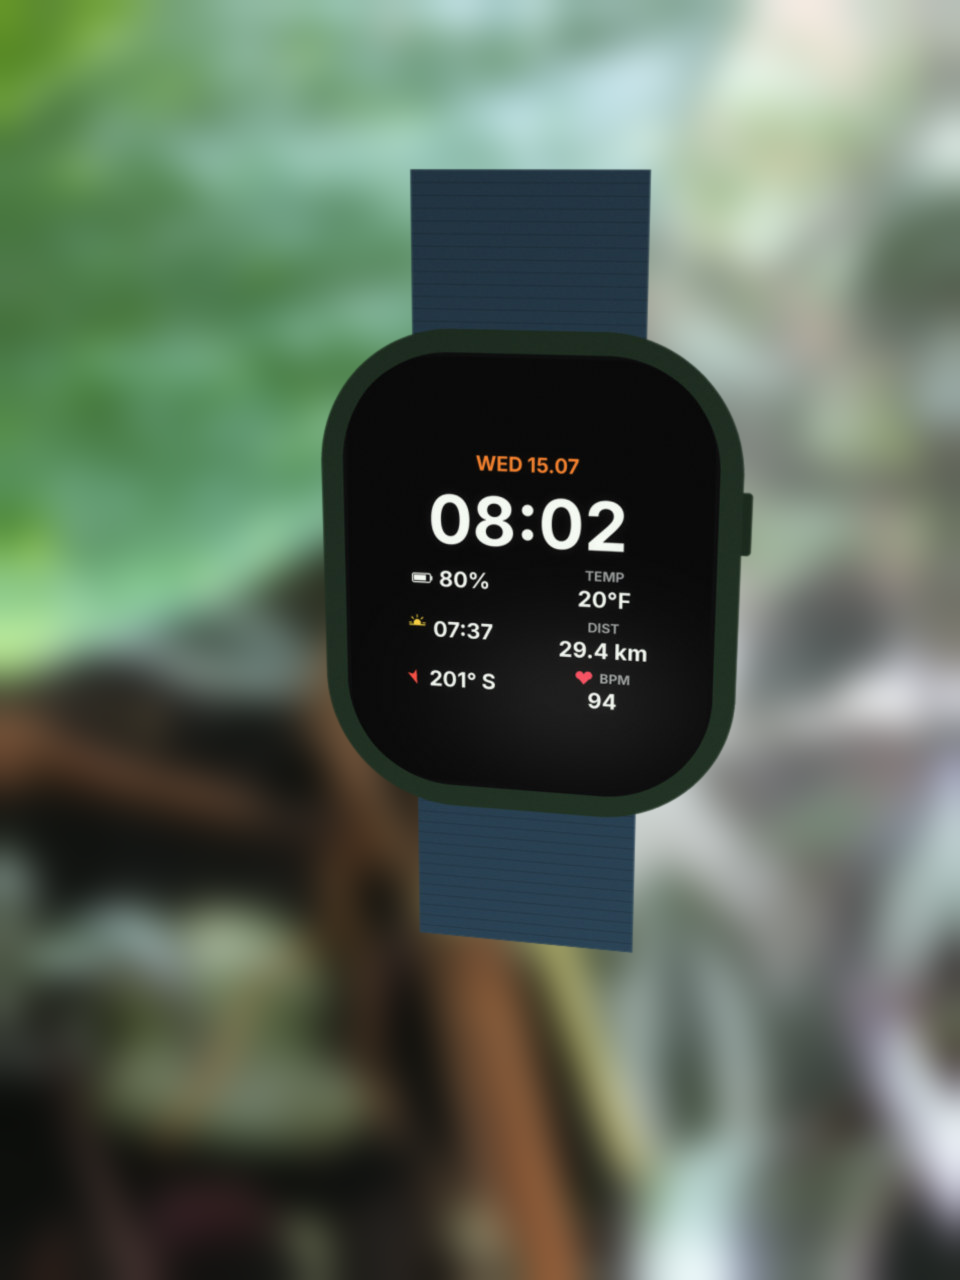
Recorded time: 8:02
